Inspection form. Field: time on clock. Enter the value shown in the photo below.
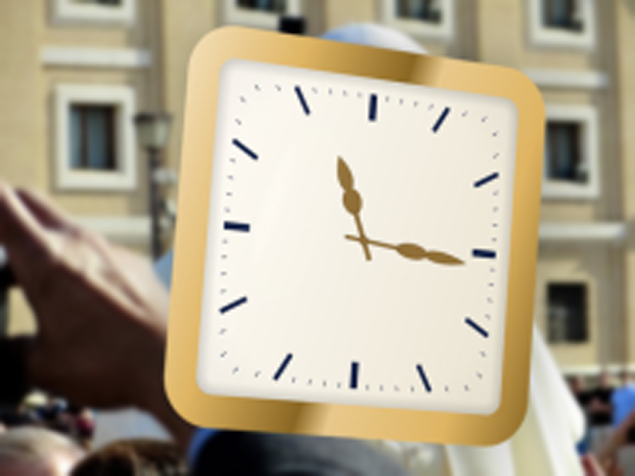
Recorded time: 11:16
